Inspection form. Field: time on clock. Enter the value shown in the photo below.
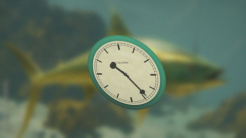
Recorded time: 10:24
